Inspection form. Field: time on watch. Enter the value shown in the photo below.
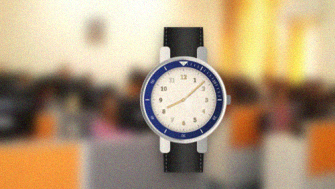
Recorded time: 8:08
